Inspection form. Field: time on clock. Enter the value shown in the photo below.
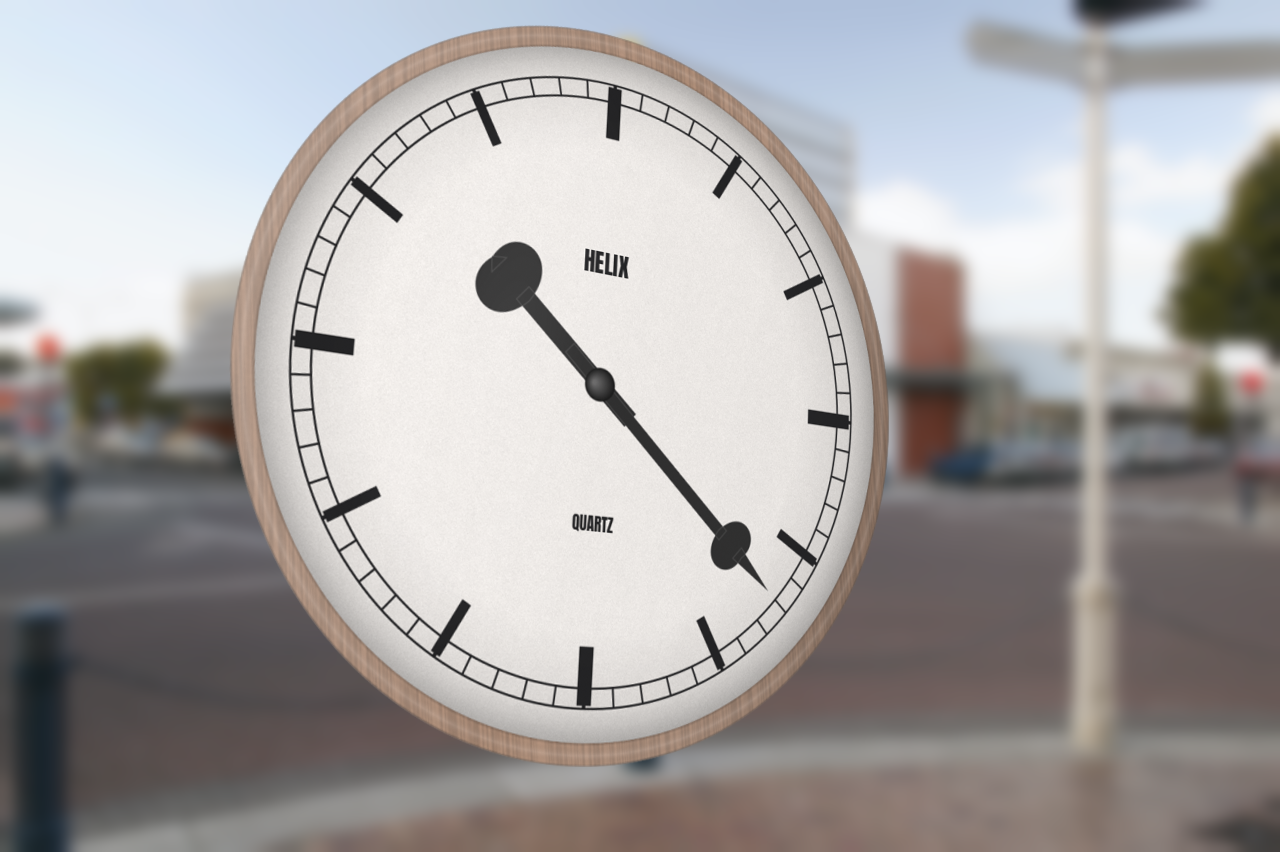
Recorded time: 10:22
